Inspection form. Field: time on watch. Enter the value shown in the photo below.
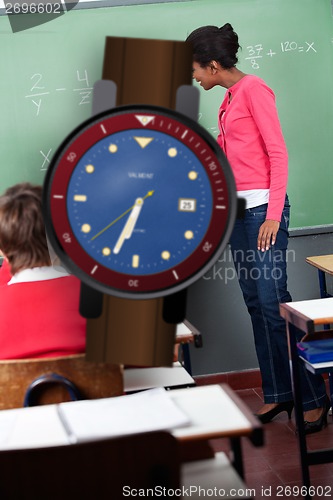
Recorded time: 6:33:38
